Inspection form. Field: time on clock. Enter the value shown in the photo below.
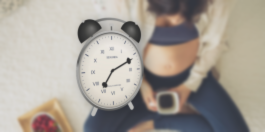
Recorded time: 7:11
